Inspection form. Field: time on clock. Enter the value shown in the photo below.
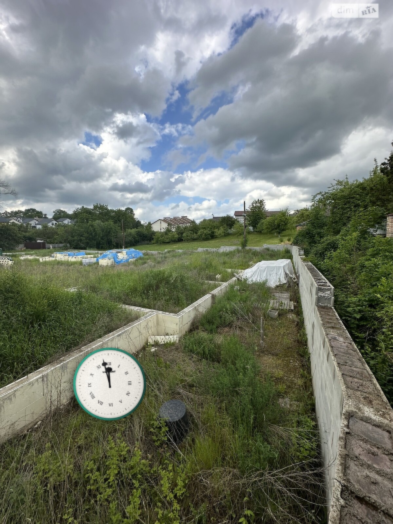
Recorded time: 11:58
